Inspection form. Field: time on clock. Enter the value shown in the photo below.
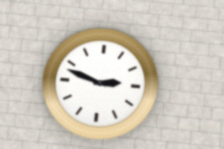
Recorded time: 2:48
